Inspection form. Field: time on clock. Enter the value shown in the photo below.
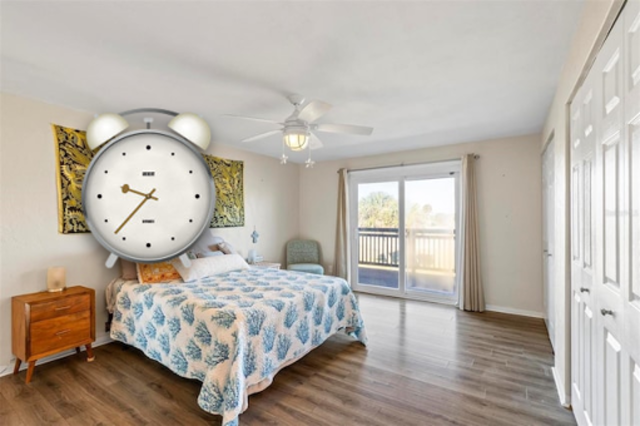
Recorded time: 9:37
